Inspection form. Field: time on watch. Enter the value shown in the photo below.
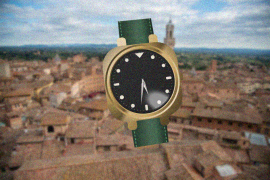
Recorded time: 5:32
